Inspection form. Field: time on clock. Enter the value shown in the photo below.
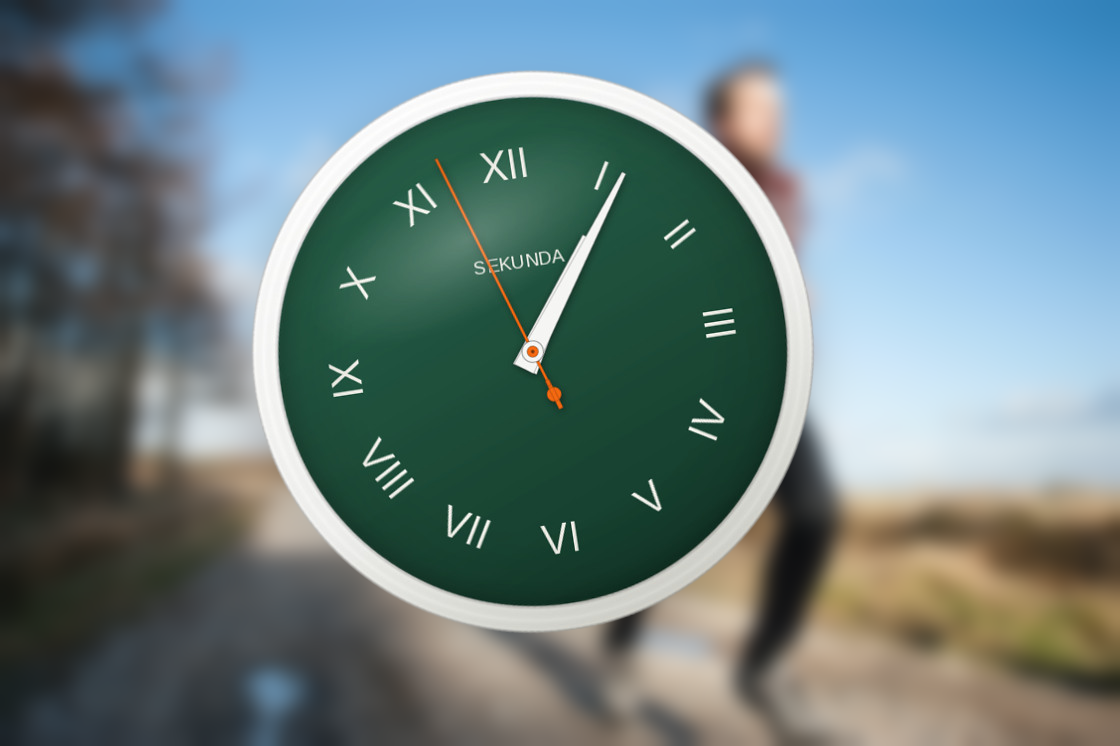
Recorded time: 1:05:57
